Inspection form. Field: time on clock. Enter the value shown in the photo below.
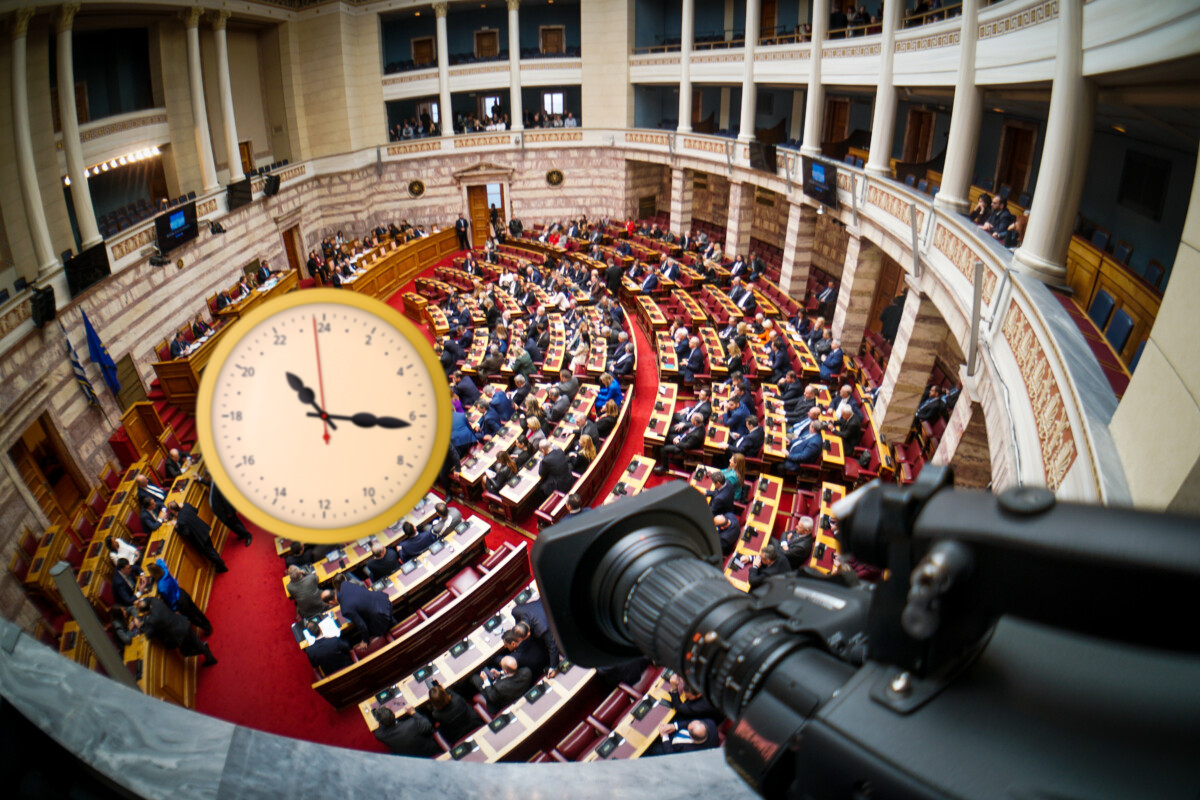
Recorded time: 21:15:59
